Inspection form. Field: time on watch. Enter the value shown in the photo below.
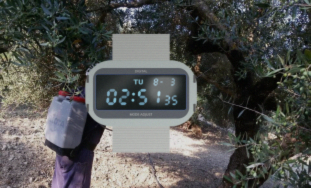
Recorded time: 2:51:35
